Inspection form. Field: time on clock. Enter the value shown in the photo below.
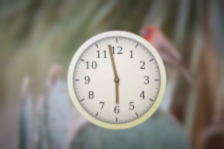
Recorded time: 5:58
